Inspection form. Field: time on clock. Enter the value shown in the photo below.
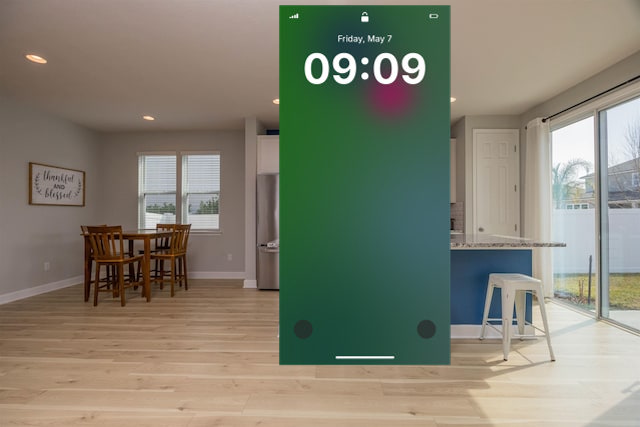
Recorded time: 9:09
